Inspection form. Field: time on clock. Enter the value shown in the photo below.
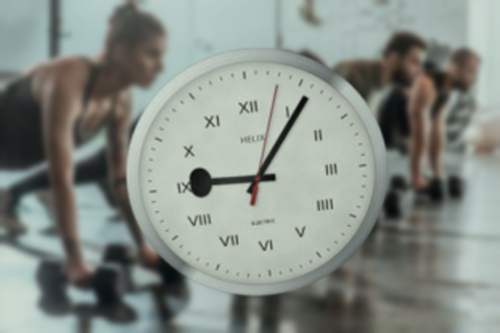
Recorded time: 9:06:03
